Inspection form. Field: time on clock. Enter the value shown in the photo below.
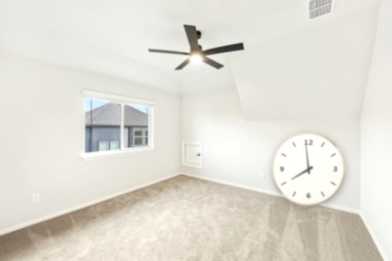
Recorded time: 7:59
